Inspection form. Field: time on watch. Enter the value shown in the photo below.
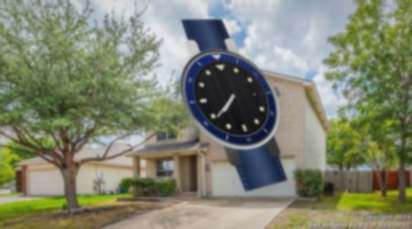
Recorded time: 7:39
